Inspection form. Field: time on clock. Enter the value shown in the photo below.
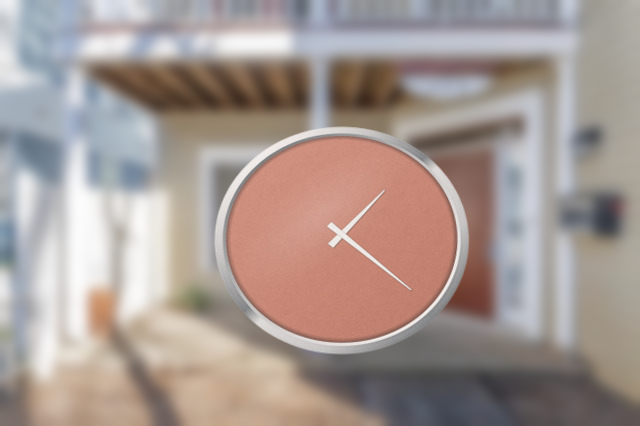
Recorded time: 1:22
